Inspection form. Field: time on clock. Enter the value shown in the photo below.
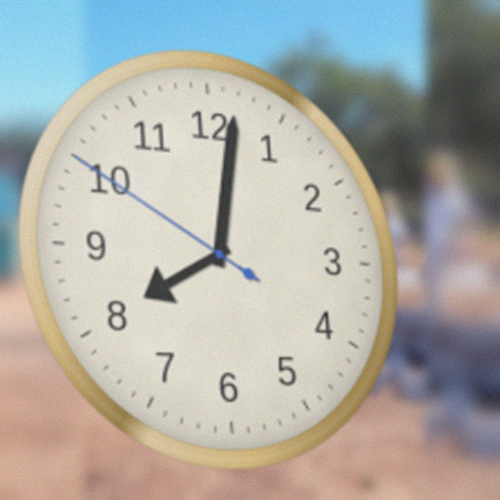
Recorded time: 8:01:50
